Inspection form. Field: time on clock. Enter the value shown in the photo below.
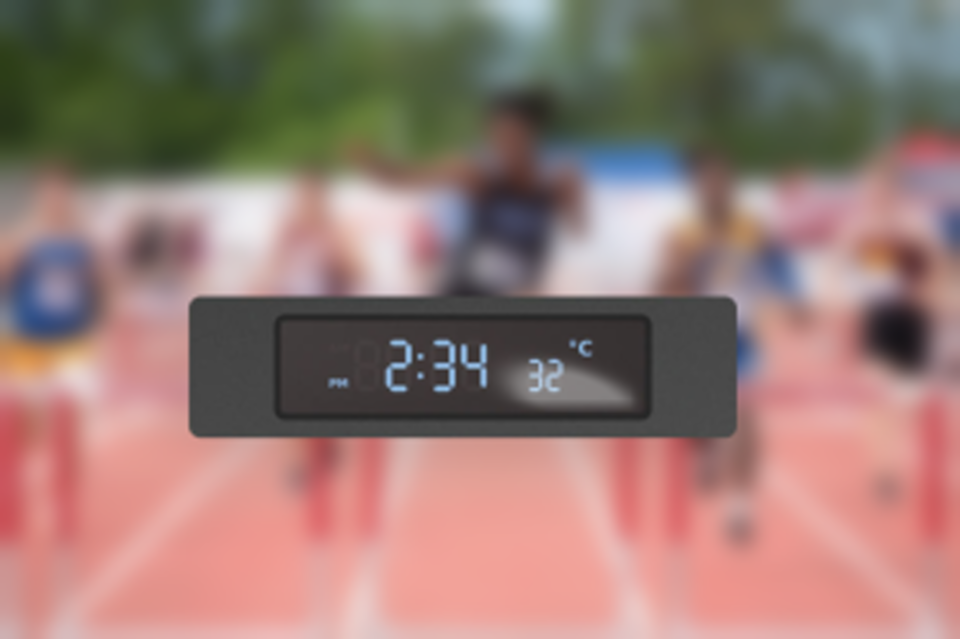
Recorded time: 2:34
